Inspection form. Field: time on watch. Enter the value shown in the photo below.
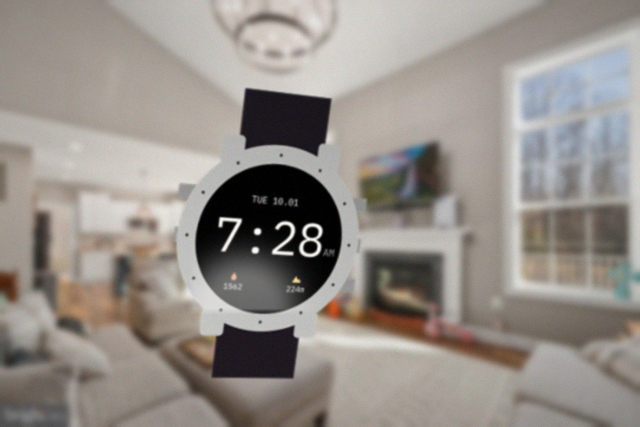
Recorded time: 7:28
